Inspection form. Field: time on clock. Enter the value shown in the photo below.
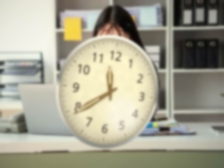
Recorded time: 11:39
